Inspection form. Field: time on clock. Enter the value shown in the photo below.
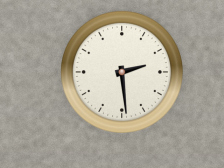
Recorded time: 2:29
